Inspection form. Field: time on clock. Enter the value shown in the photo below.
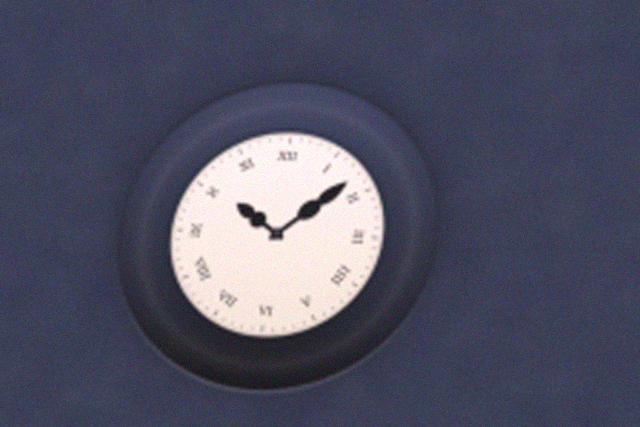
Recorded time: 10:08
